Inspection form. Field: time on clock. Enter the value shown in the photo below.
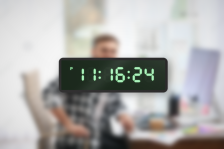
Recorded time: 11:16:24
